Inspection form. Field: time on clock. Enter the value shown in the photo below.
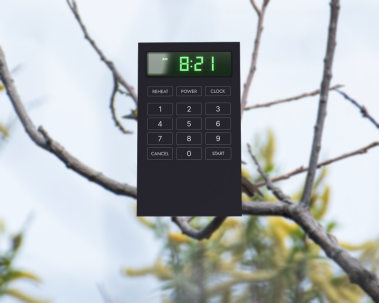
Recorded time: 8:21
